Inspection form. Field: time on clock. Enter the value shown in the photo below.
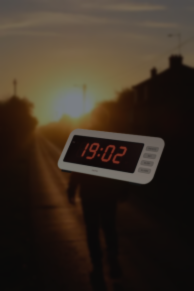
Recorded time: 19:02
